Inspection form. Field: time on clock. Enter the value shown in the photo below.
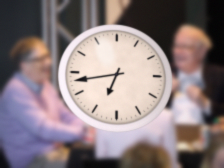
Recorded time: 6:43
